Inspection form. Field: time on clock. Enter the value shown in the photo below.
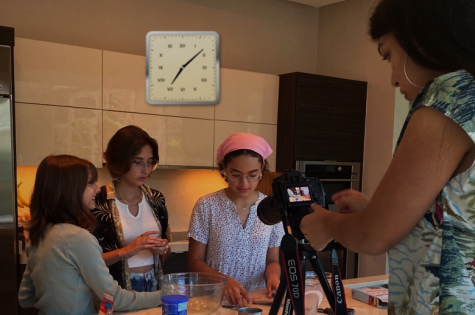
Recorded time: 7:08
